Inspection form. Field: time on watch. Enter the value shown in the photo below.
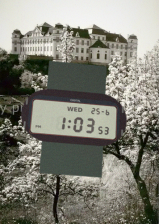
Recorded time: 1:03:53
